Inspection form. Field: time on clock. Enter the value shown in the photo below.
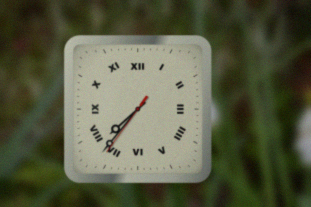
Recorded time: 7:36:36
